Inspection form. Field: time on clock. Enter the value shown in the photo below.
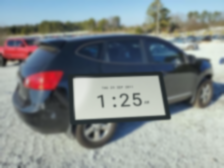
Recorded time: 1:25
